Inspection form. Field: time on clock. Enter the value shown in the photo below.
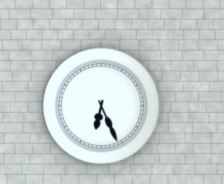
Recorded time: 6:26
